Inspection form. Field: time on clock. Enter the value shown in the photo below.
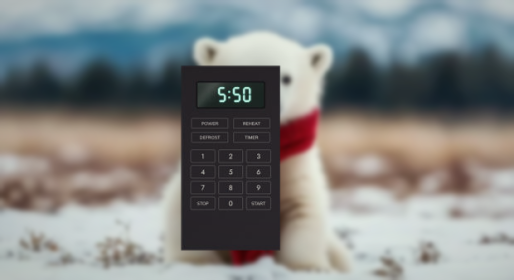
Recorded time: 5:50
